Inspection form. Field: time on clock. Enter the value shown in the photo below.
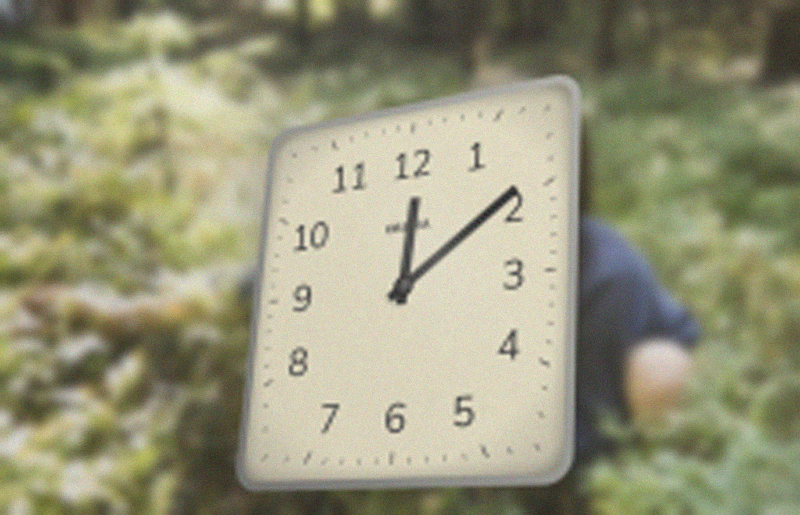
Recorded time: 12:09
